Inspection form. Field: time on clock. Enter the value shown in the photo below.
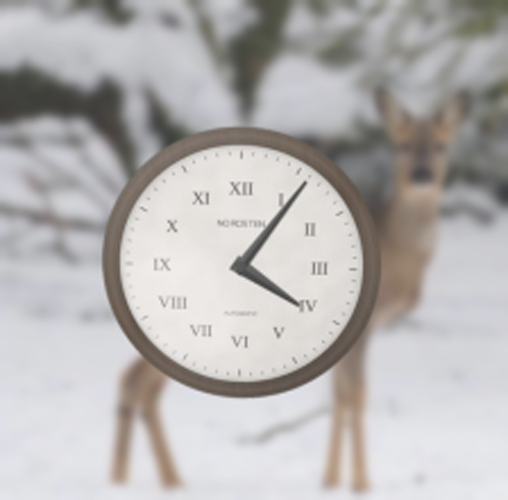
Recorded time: 4:06
